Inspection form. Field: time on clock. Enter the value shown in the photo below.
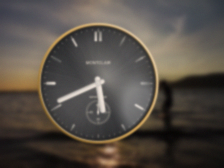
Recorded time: 5:41
